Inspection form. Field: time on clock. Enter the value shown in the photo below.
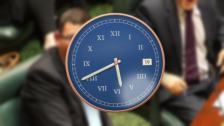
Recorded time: 5:41
